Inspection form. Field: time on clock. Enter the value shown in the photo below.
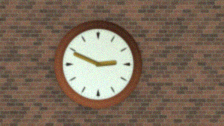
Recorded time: 2:49
